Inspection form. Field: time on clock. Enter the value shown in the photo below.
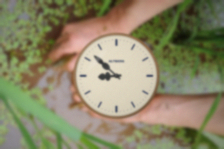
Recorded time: 8:52
